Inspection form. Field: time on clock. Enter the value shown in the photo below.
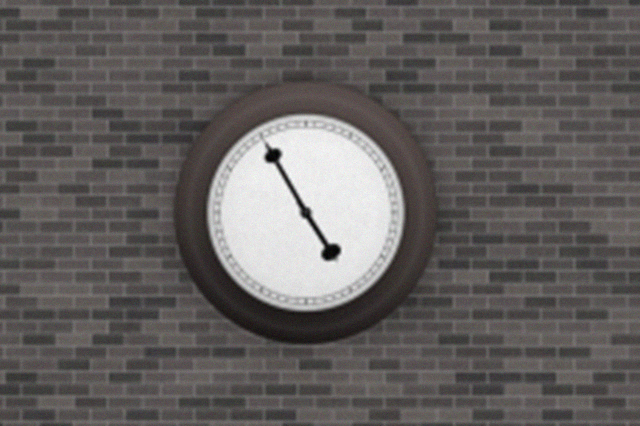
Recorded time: 4:55
